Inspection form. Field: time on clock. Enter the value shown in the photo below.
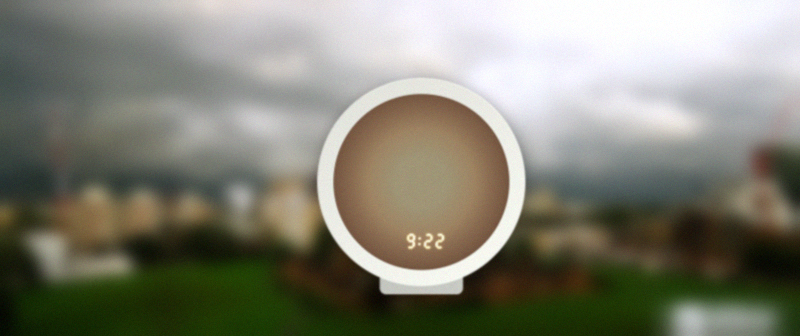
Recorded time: 9:22
